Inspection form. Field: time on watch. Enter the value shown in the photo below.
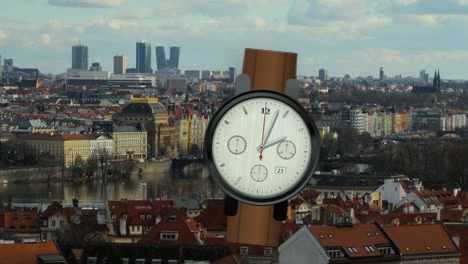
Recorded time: 2:03
